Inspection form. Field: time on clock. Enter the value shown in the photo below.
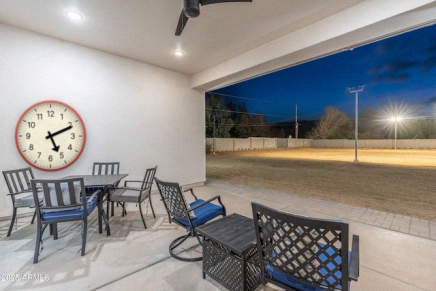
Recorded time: 5:11
